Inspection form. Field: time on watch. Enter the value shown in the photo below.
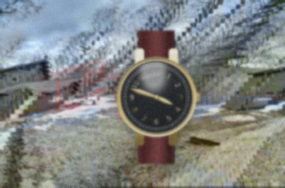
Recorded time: 3:48
